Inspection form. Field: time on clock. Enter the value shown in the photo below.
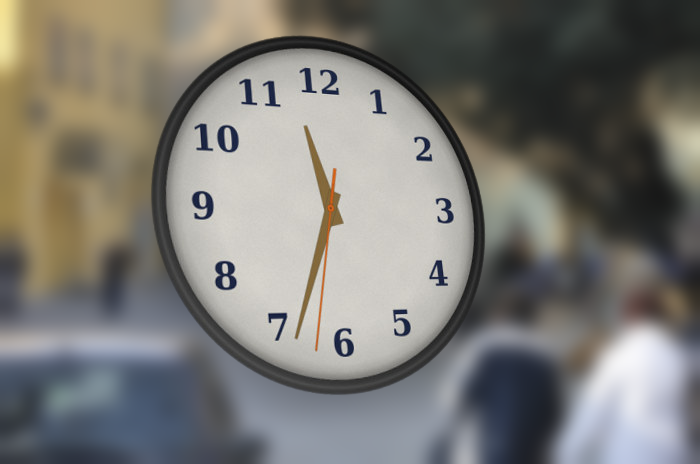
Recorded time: 11:33:32
